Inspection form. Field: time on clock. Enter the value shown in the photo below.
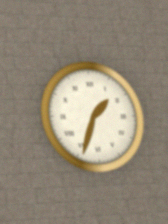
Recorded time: 1:34
